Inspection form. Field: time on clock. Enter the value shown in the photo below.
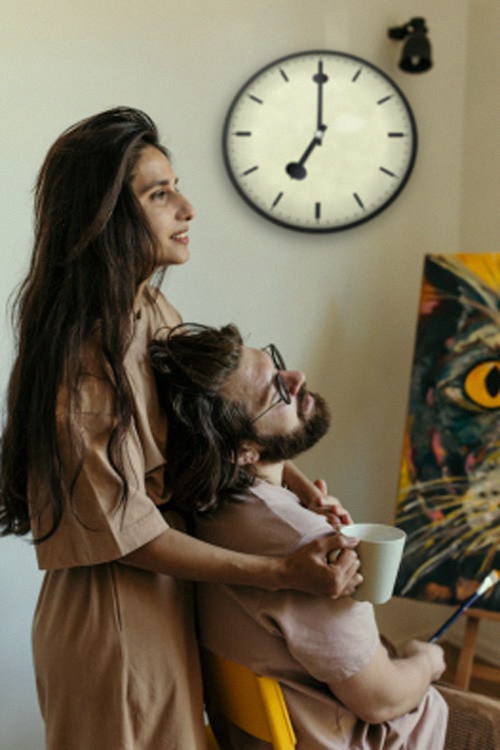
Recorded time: 7:00
